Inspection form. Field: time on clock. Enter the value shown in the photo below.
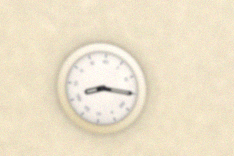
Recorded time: 8:15
